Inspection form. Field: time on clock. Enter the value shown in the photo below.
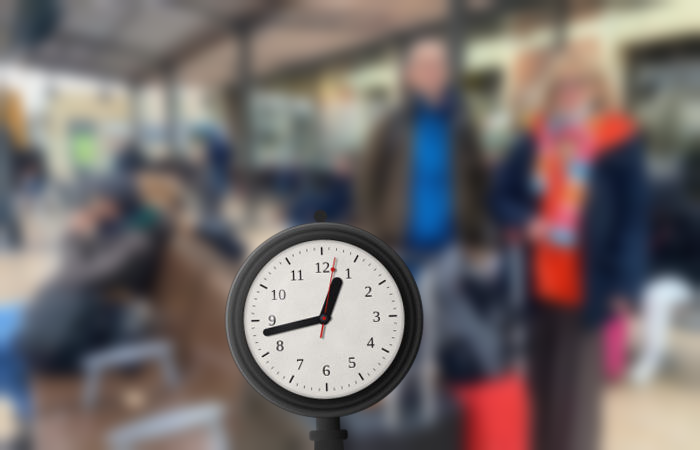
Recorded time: 12:43:02
